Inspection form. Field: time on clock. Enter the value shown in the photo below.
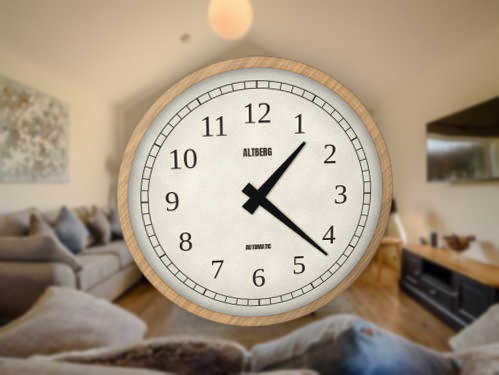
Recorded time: 1:22
